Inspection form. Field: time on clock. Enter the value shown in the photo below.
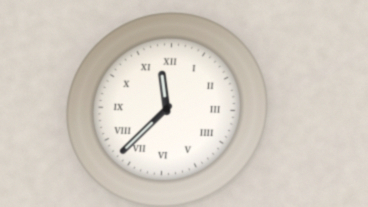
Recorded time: 11:37
